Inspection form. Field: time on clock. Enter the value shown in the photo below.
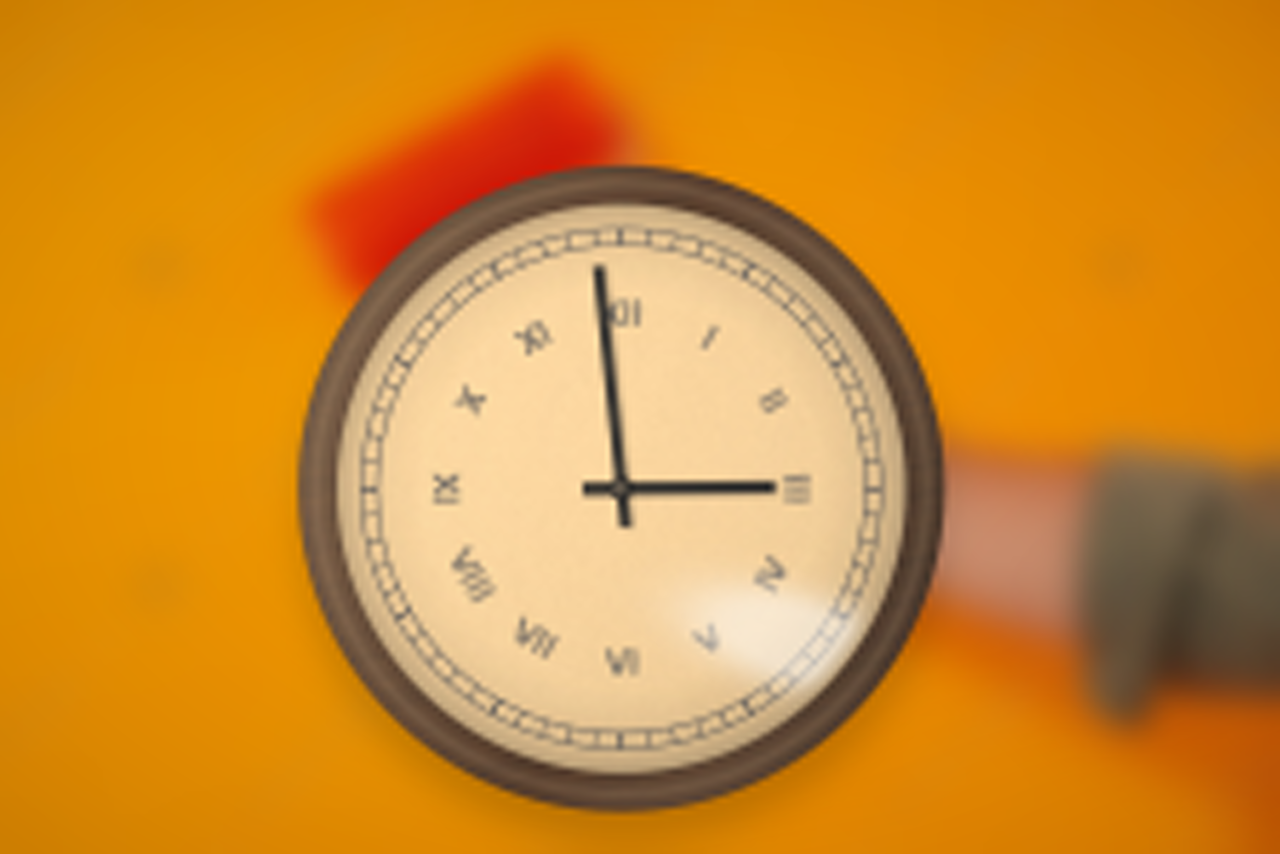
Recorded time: 2:59
